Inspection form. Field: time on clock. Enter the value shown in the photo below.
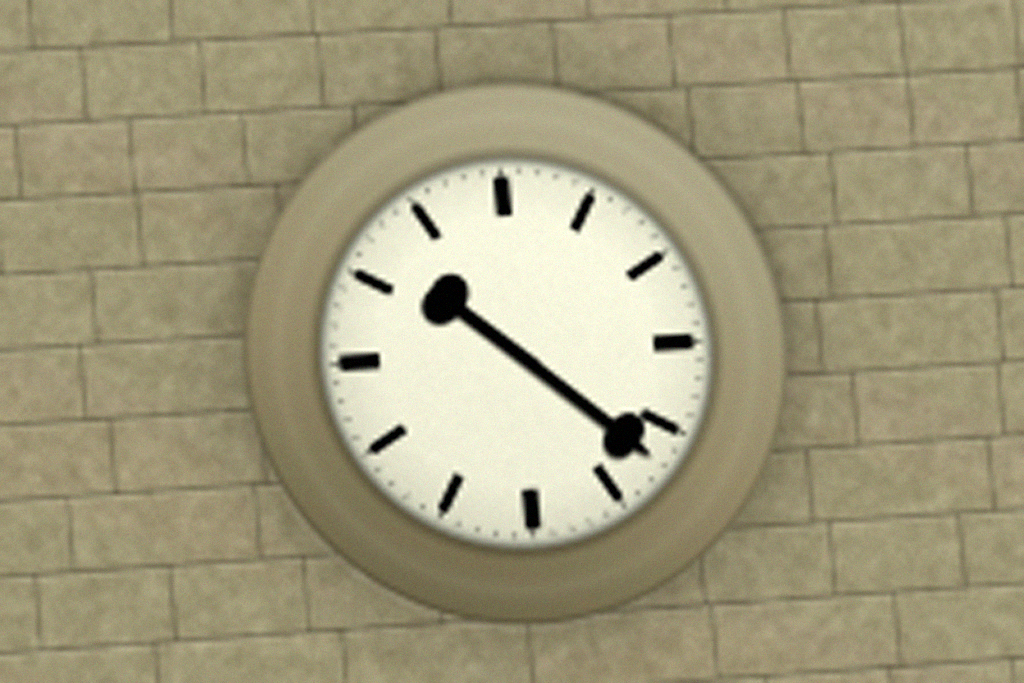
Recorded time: 10:22
